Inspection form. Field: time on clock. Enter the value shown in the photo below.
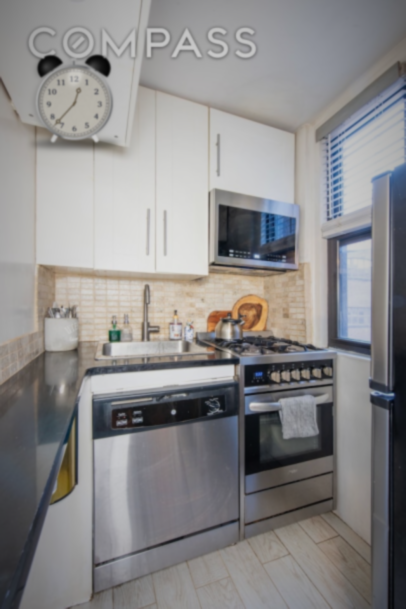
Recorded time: 12:37
